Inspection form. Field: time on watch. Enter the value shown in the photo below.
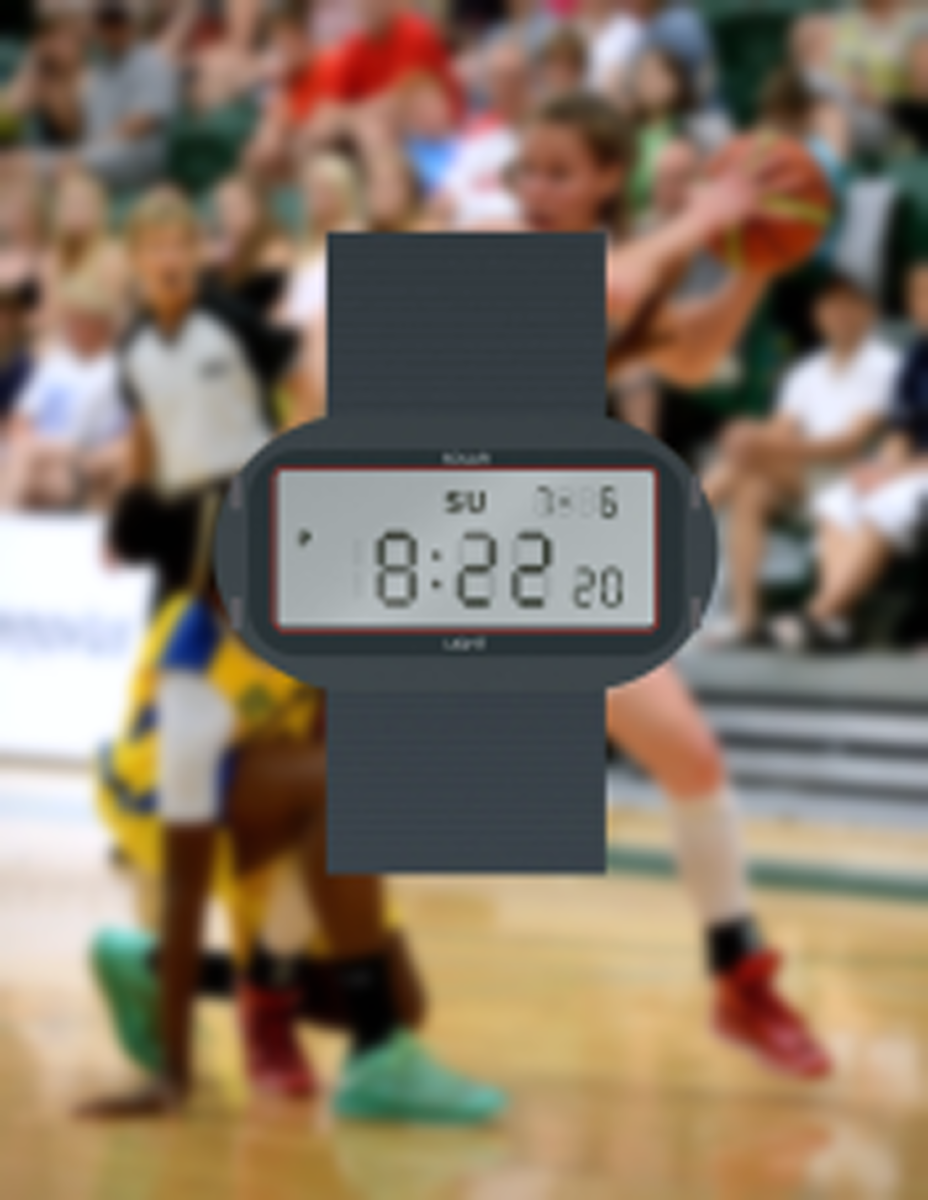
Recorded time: 8:22:20
